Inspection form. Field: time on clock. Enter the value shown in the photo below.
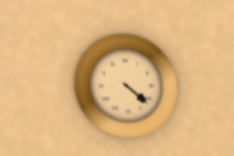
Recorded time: 4:22
